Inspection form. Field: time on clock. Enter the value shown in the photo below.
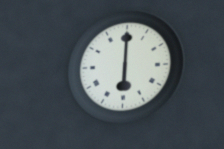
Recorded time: 6:00
